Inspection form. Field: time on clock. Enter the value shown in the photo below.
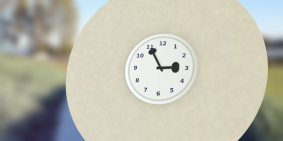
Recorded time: 2:55
